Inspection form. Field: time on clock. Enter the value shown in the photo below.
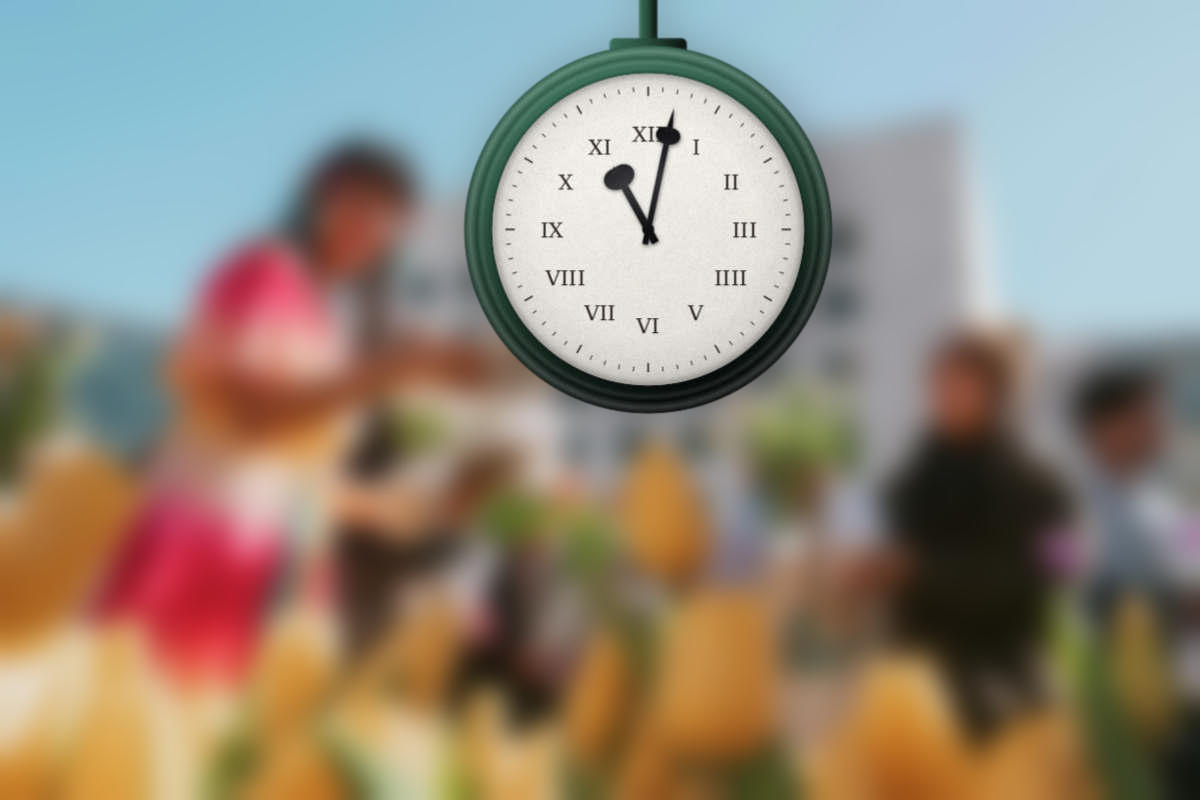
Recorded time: 11:02
